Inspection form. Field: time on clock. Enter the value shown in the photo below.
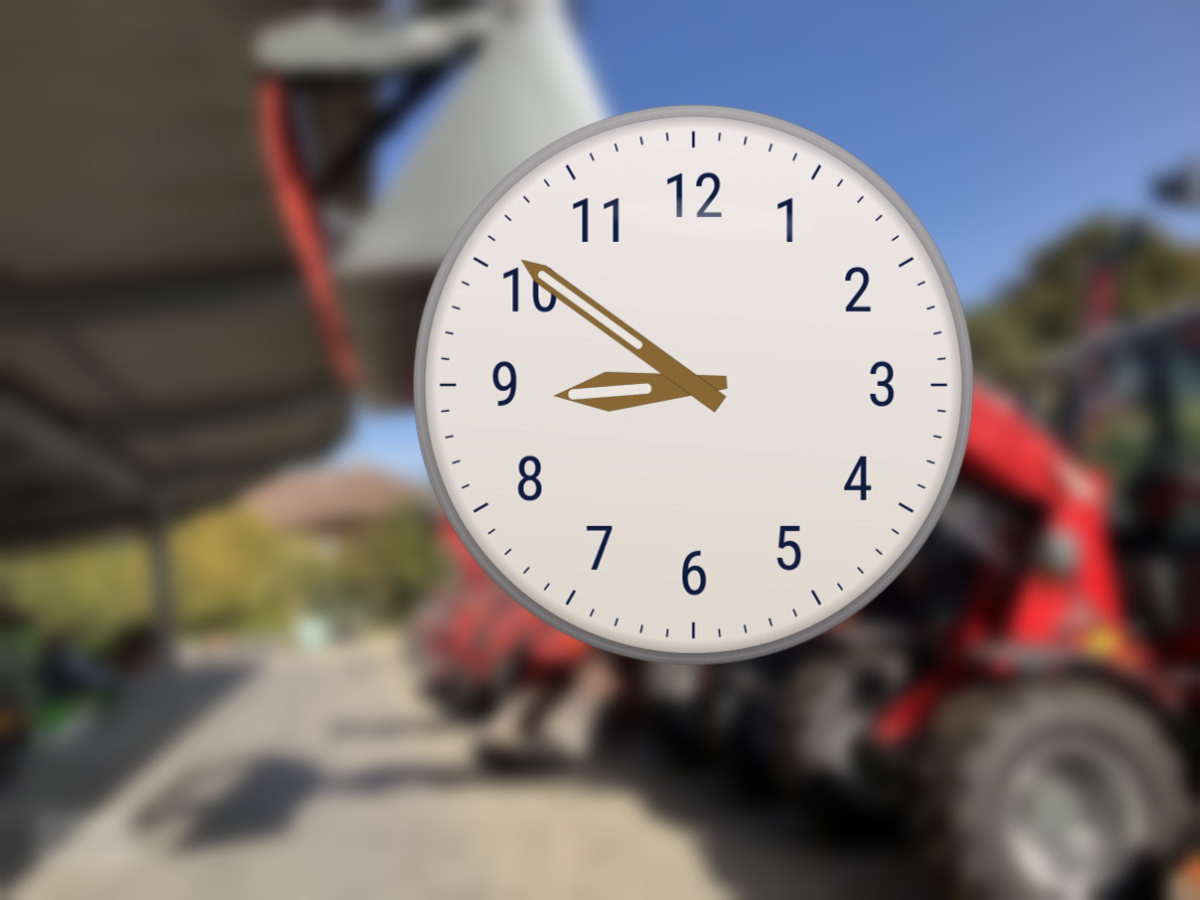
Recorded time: 8:51
